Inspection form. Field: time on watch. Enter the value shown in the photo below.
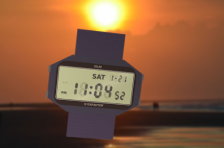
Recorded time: 11:04:52
